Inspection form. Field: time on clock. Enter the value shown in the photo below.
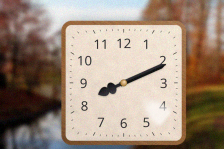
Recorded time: 8:11
